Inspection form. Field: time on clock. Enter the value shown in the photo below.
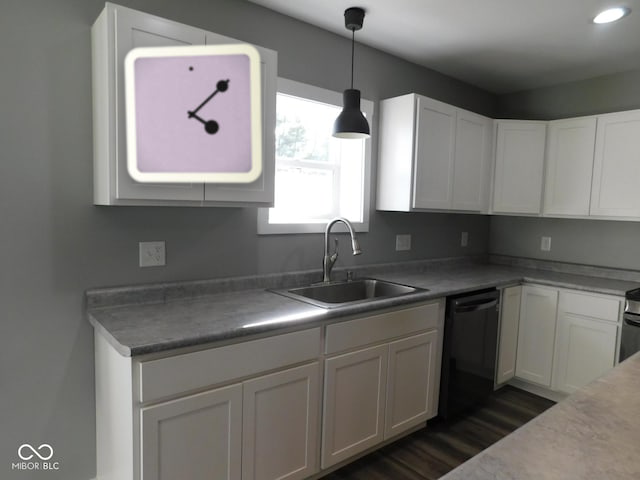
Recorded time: 4:08
